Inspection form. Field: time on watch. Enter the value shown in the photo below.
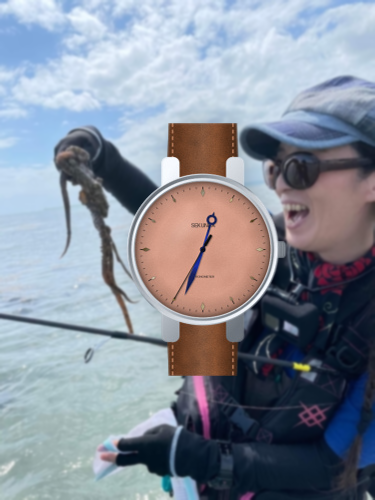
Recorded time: 12:33:35
